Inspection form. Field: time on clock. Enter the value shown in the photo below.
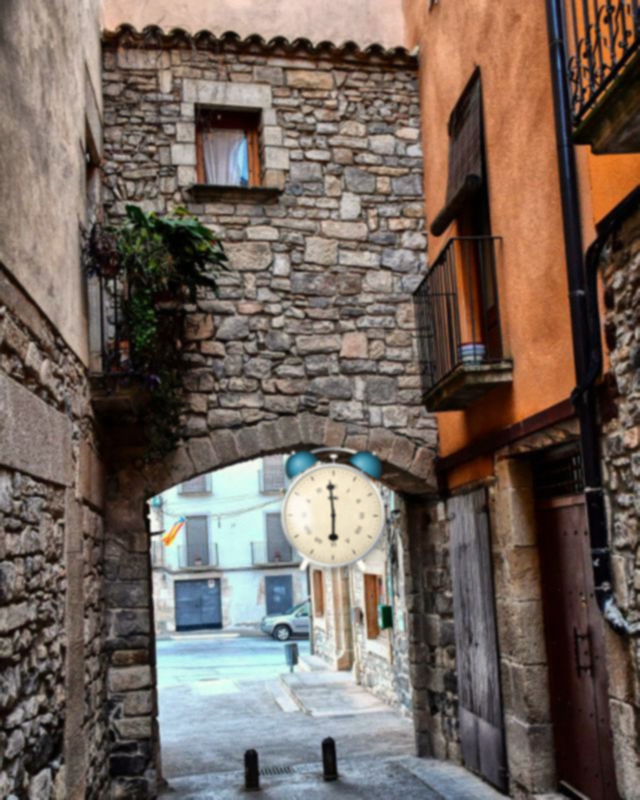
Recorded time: 5:59
